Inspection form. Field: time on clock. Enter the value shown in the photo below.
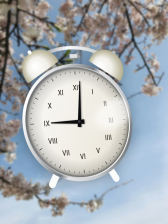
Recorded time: 9:01
